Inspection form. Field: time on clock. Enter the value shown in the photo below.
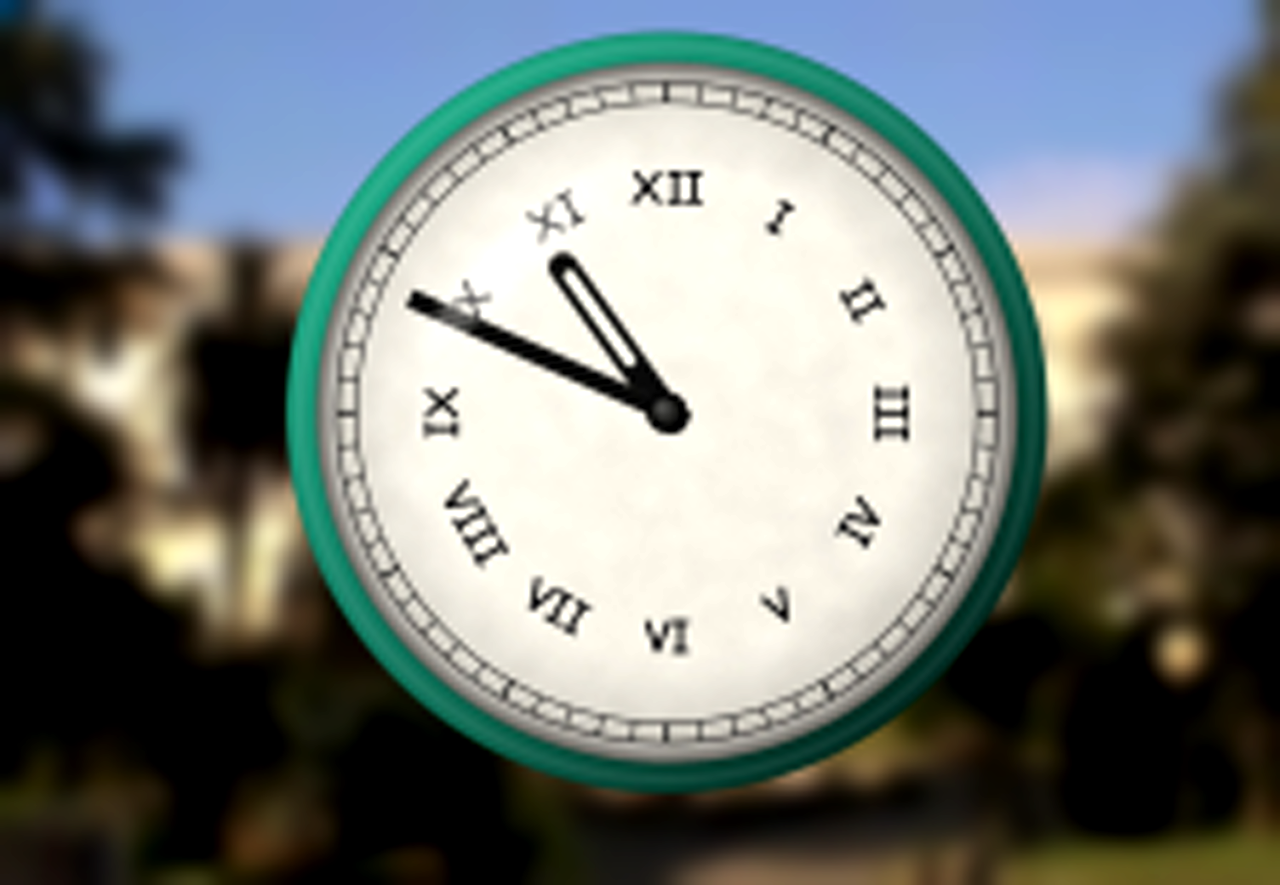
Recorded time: 10:49
